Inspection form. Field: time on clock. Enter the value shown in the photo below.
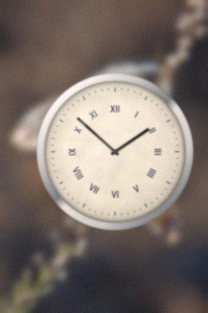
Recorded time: 1:52
